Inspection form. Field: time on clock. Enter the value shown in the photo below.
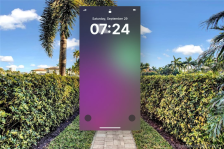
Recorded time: 7:24
